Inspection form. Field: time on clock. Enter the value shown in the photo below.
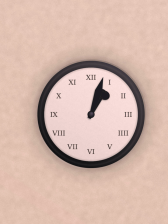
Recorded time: 1:03
